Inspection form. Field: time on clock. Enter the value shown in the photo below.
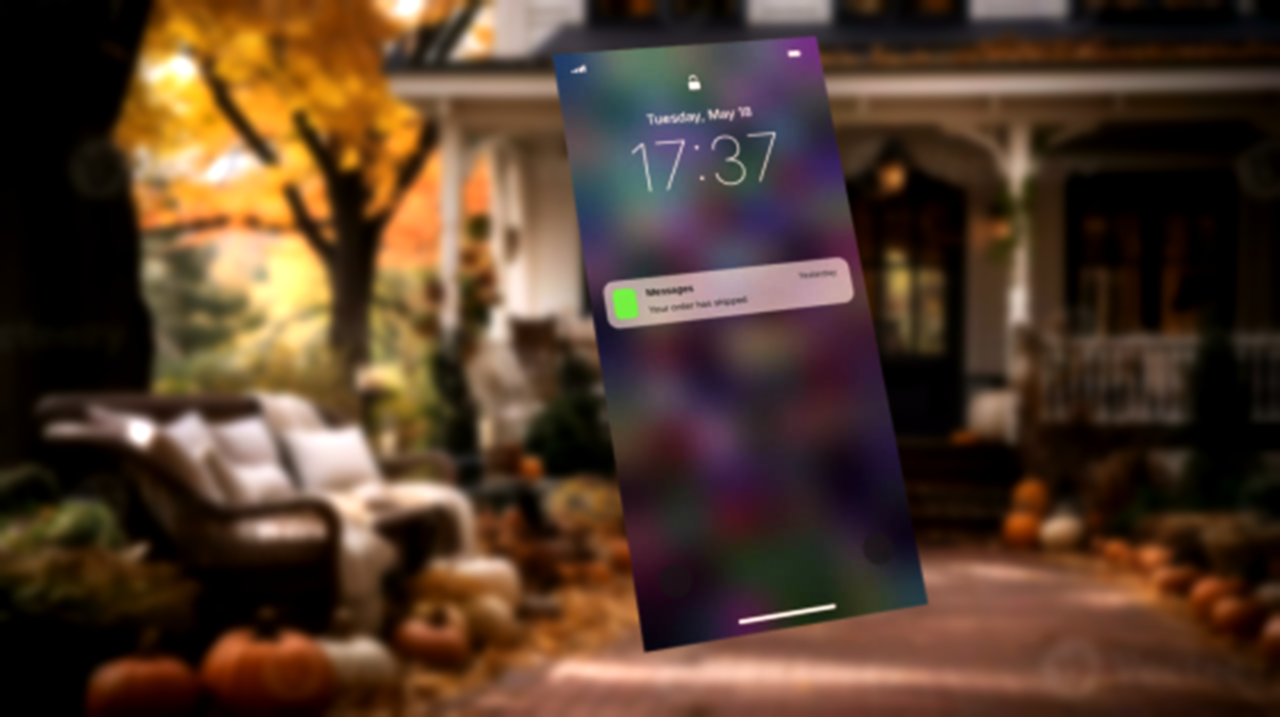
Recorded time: 17:37
